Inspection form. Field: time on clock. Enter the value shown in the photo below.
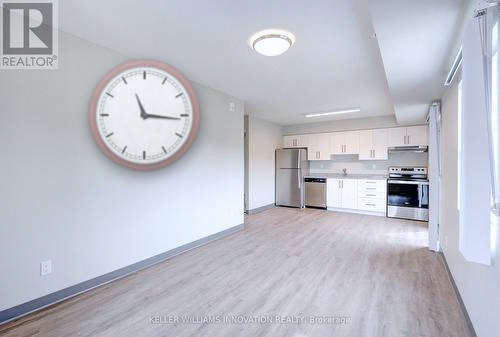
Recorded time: 11:16
